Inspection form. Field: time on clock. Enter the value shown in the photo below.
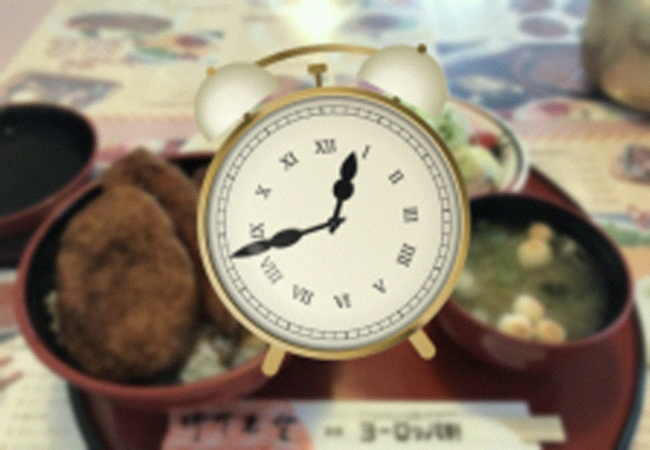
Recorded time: 12:43
